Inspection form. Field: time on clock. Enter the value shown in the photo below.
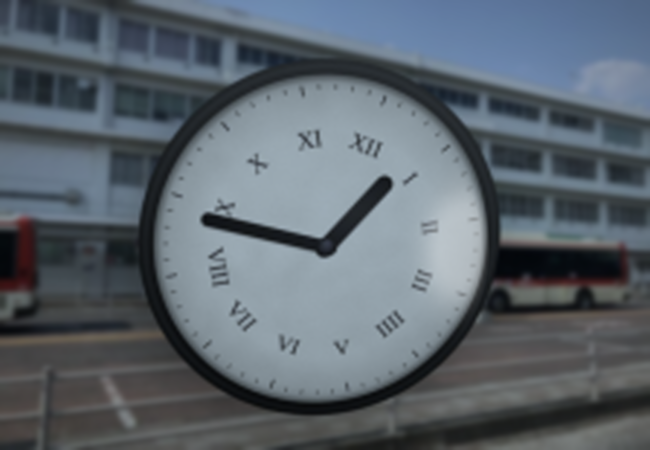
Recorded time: 12:44
